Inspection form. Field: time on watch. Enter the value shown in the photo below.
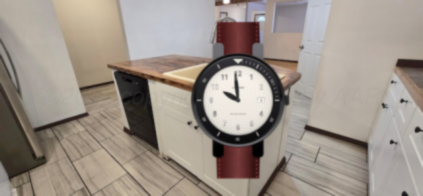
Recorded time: 9:59
